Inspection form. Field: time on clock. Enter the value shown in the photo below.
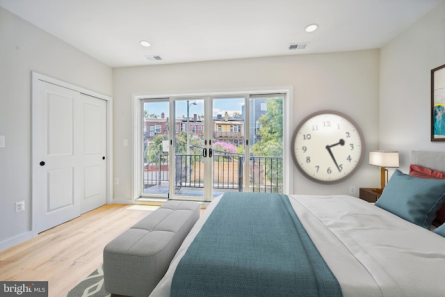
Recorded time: 2:26
